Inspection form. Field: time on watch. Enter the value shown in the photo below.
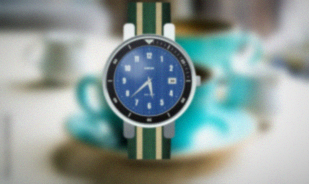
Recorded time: 5:38
